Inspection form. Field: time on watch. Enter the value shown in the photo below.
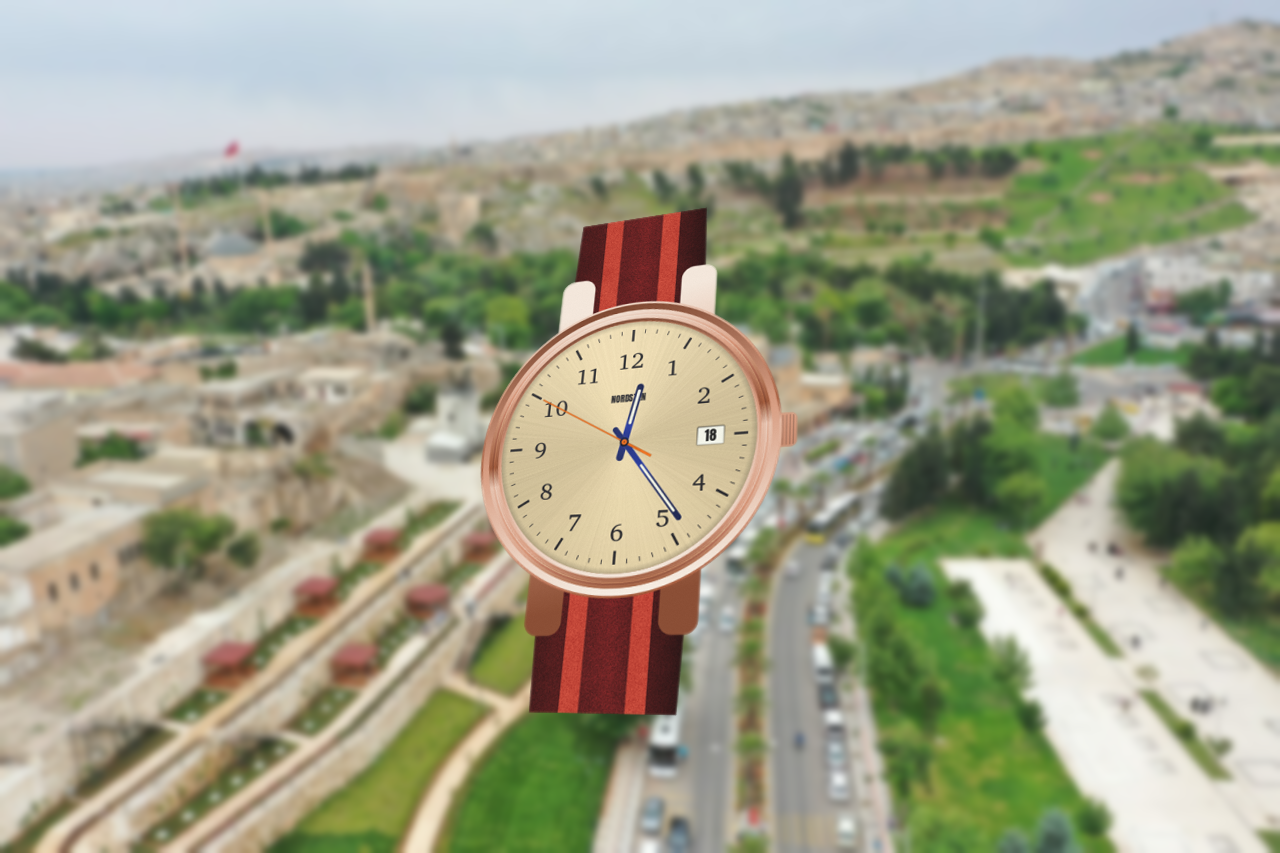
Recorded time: 12:23:50
